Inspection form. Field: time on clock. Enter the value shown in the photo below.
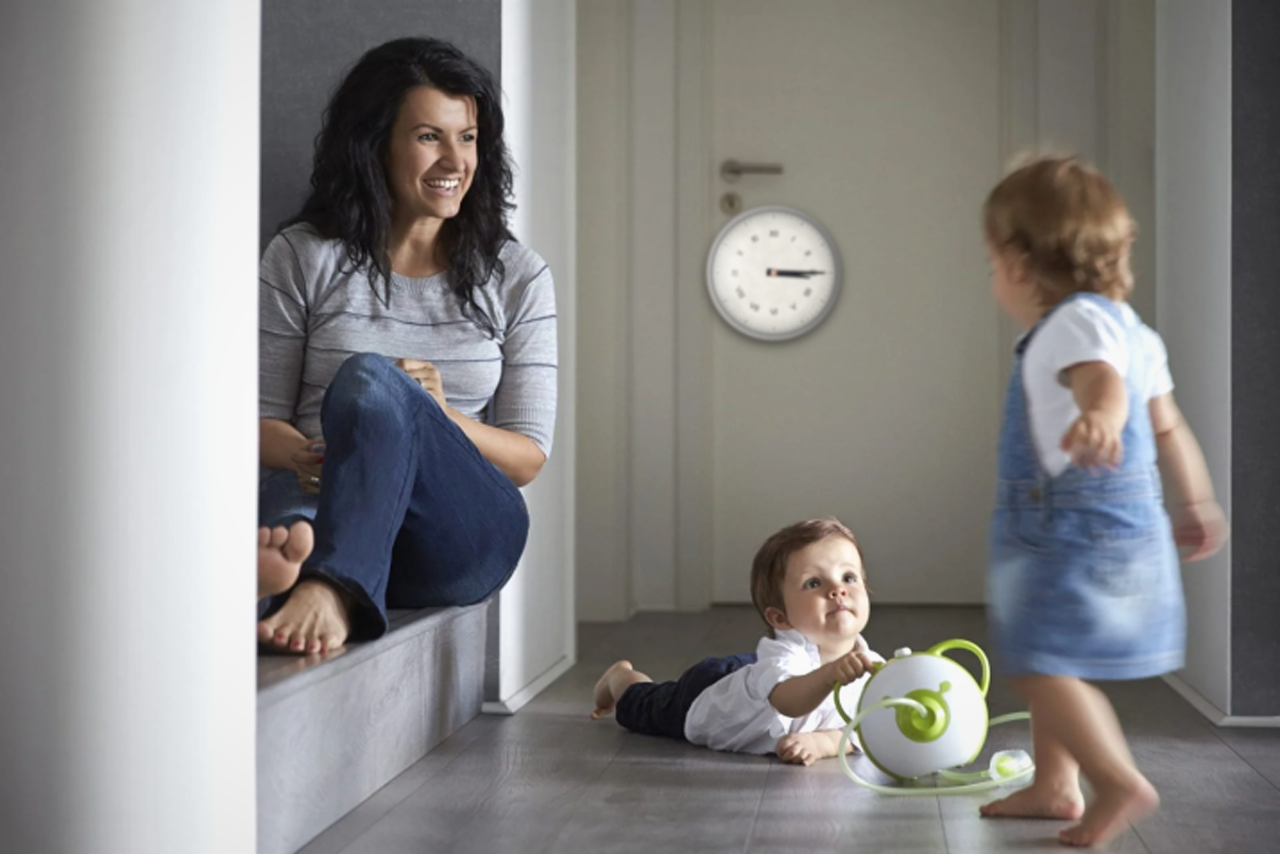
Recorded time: 3:15
